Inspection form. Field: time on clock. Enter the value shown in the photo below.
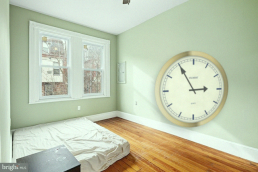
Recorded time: 2:55
